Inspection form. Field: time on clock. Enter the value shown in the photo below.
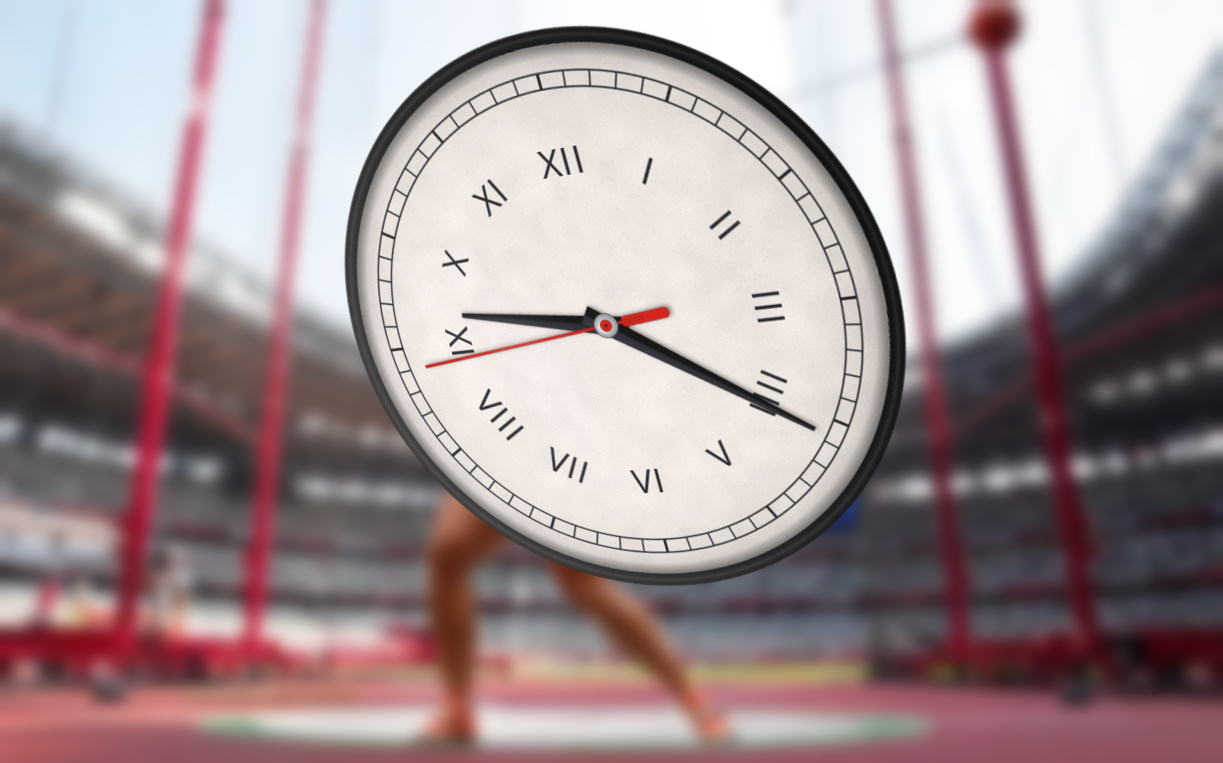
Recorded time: 9:20:44
